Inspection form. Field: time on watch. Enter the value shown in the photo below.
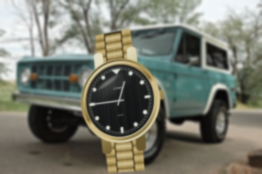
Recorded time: 12:45
